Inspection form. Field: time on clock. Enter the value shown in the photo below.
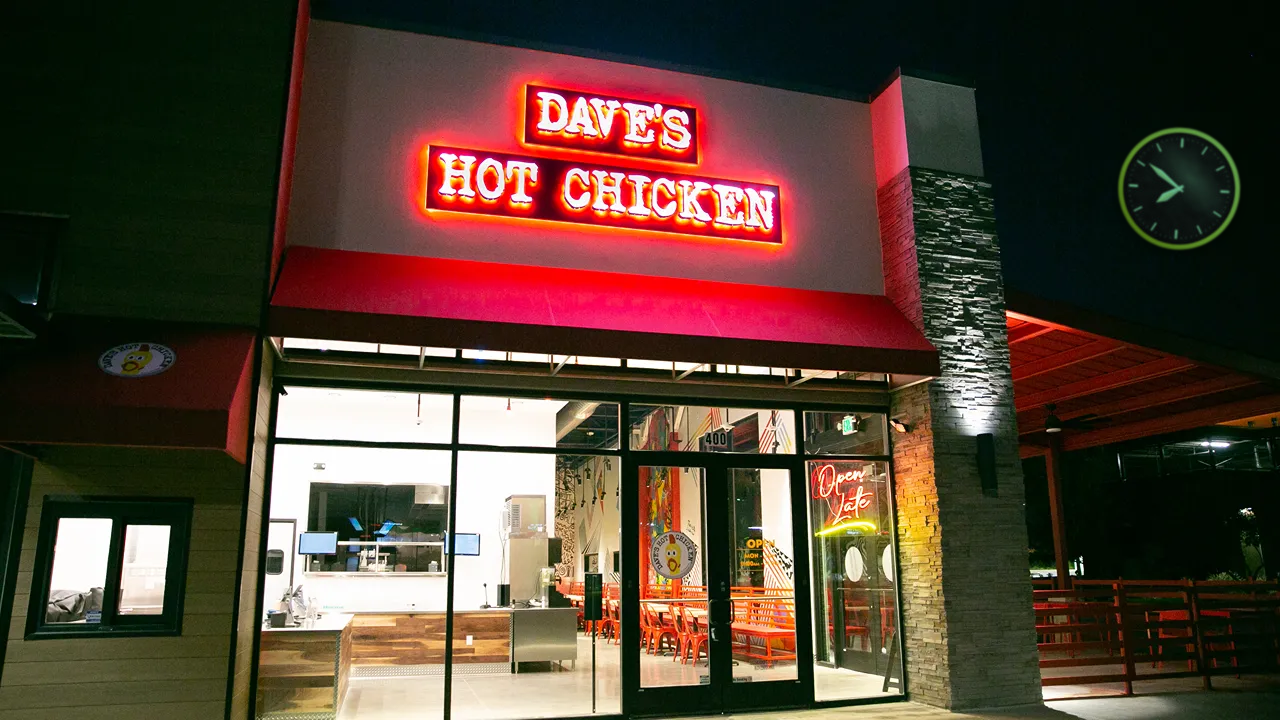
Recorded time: 7:51
